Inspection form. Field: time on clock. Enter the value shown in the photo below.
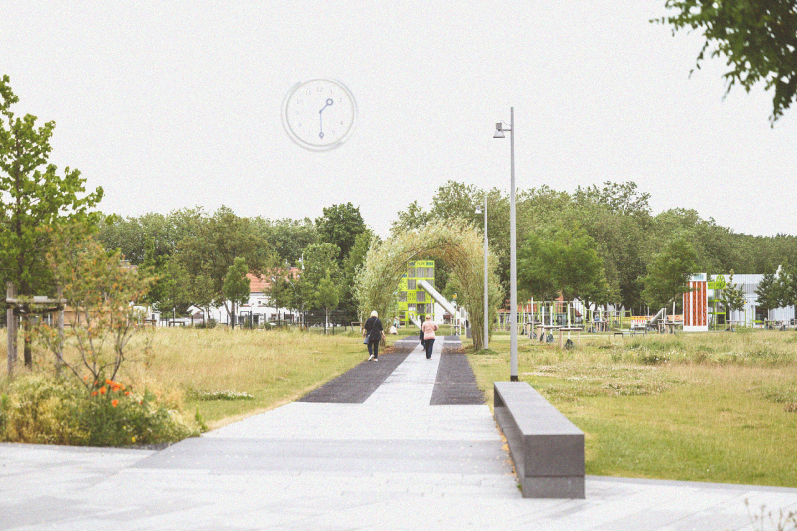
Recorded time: 1:30
